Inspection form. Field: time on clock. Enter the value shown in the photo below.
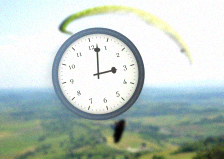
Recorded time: 3:02
